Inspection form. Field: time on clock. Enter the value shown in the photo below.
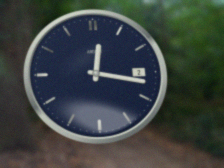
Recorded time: 12:17
